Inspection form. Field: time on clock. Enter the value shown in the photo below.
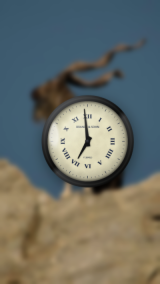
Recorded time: 6:59
